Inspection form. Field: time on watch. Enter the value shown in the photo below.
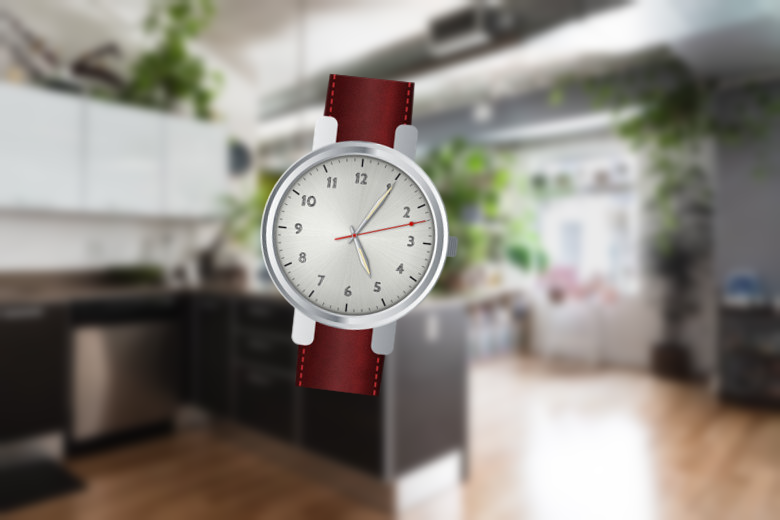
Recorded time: 5:05:12
